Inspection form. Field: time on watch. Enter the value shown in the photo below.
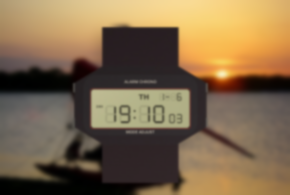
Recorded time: 19:10
